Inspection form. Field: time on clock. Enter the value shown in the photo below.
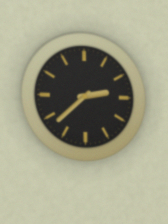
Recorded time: 2:38
